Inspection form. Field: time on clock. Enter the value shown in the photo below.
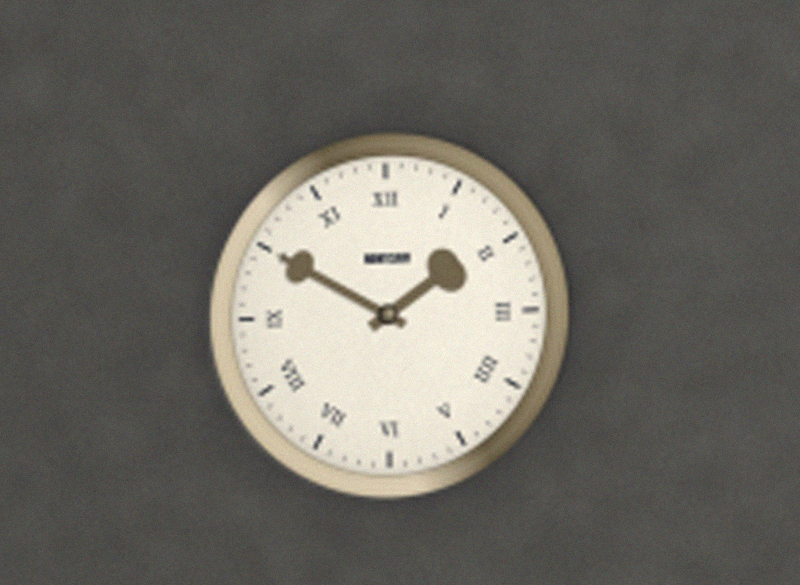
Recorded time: 1:50
